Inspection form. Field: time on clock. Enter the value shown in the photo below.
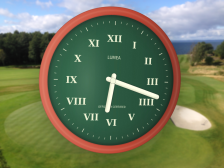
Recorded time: 6:18
